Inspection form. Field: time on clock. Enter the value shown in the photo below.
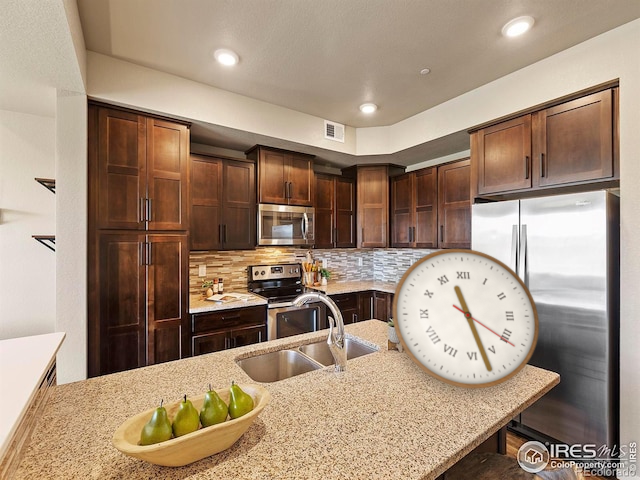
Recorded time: 11:27:21
